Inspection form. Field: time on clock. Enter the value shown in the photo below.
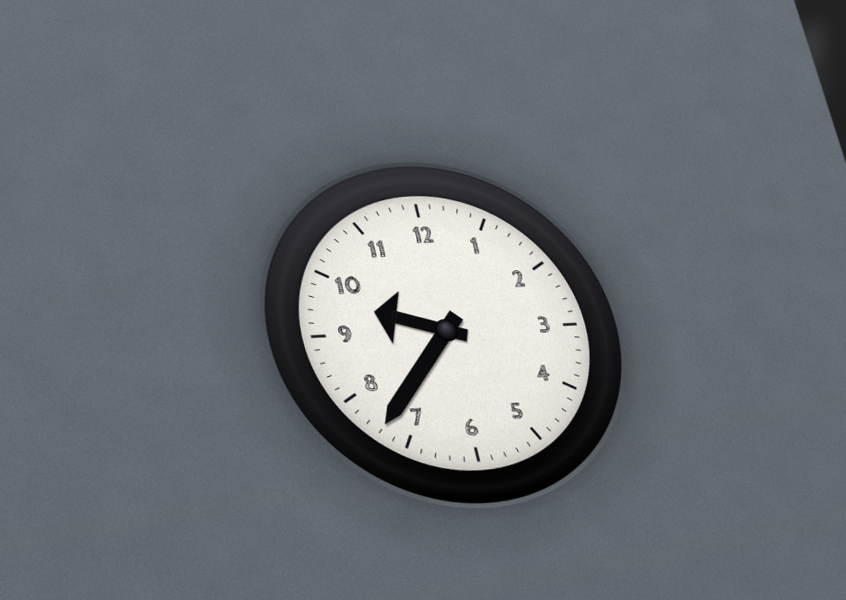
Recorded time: 9:37
